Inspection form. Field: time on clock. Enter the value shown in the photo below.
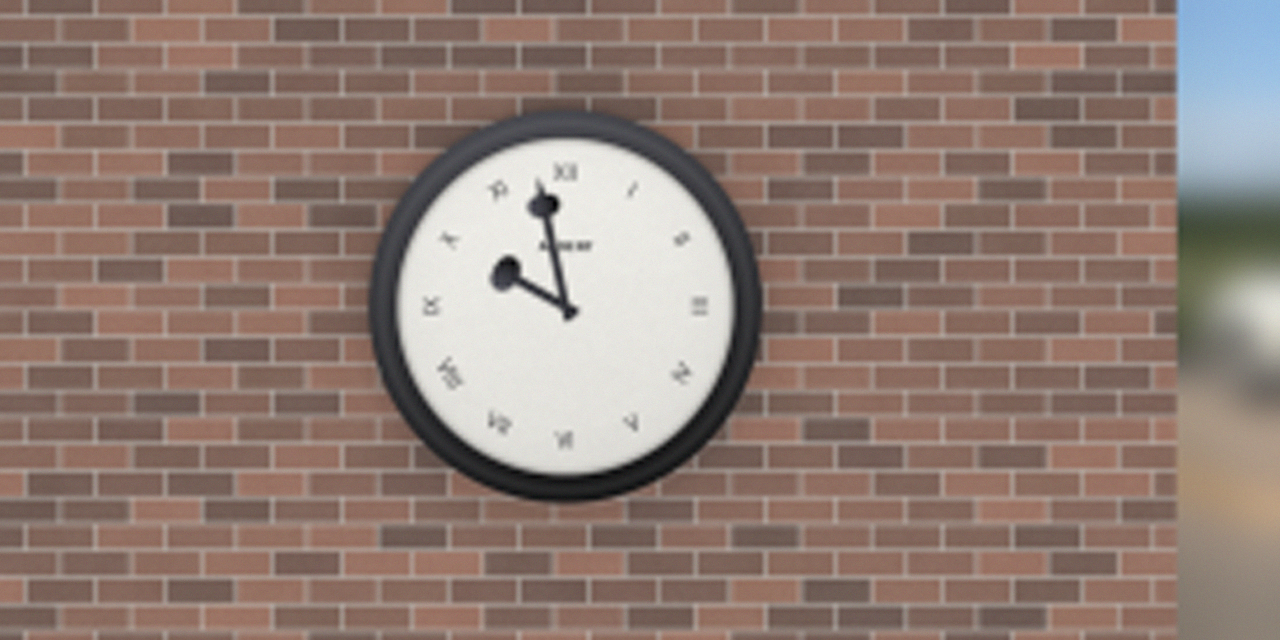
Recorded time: 9:58
